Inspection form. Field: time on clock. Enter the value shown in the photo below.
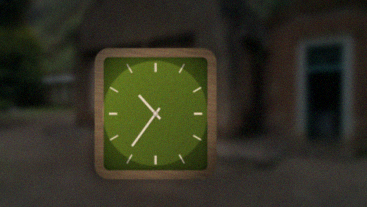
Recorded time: 10:36
